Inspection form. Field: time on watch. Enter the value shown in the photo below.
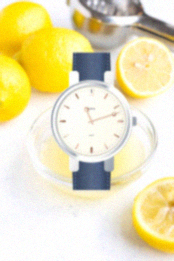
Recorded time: 11:12
